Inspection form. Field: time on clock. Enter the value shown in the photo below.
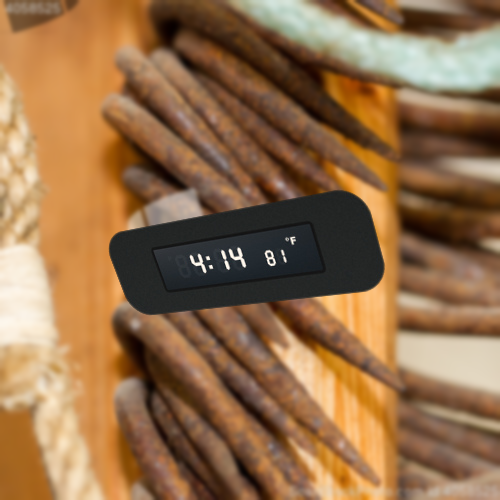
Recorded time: 4:14
